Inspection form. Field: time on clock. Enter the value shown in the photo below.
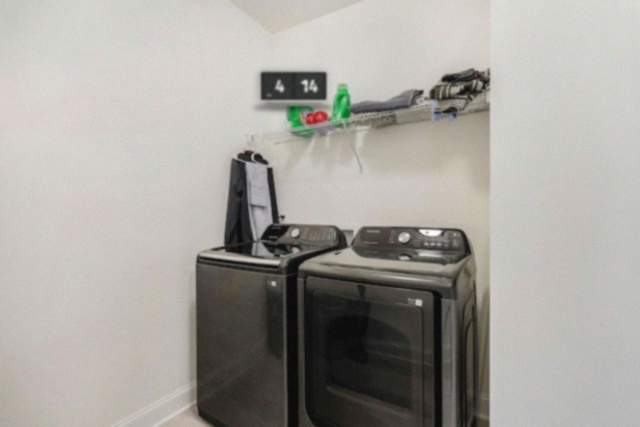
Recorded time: 4:14
